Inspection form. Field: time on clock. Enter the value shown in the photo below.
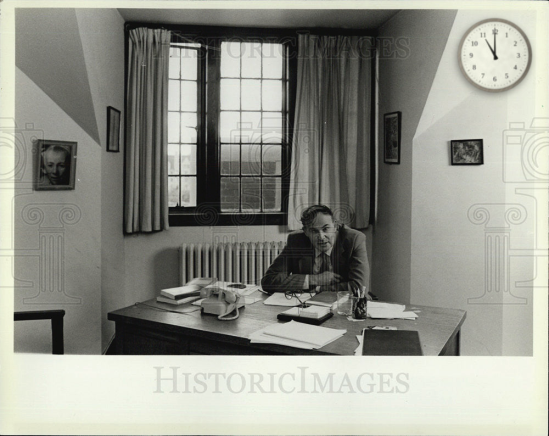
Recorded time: 11:00
